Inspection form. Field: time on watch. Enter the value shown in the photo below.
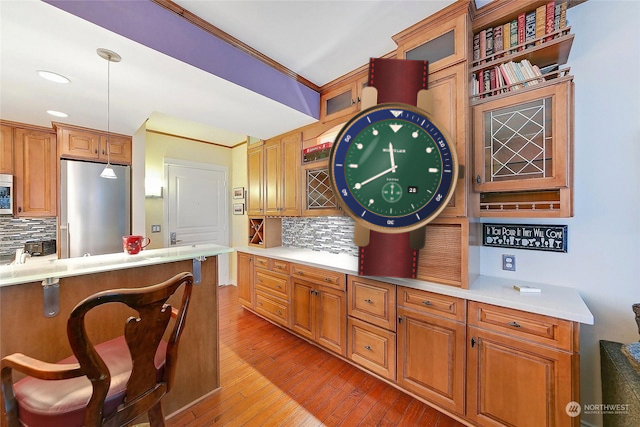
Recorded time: 11:40
